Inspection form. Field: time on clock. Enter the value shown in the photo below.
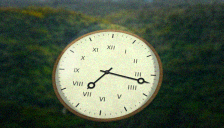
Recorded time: 7:17
